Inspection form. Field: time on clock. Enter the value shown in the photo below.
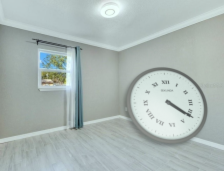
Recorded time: 4:21
